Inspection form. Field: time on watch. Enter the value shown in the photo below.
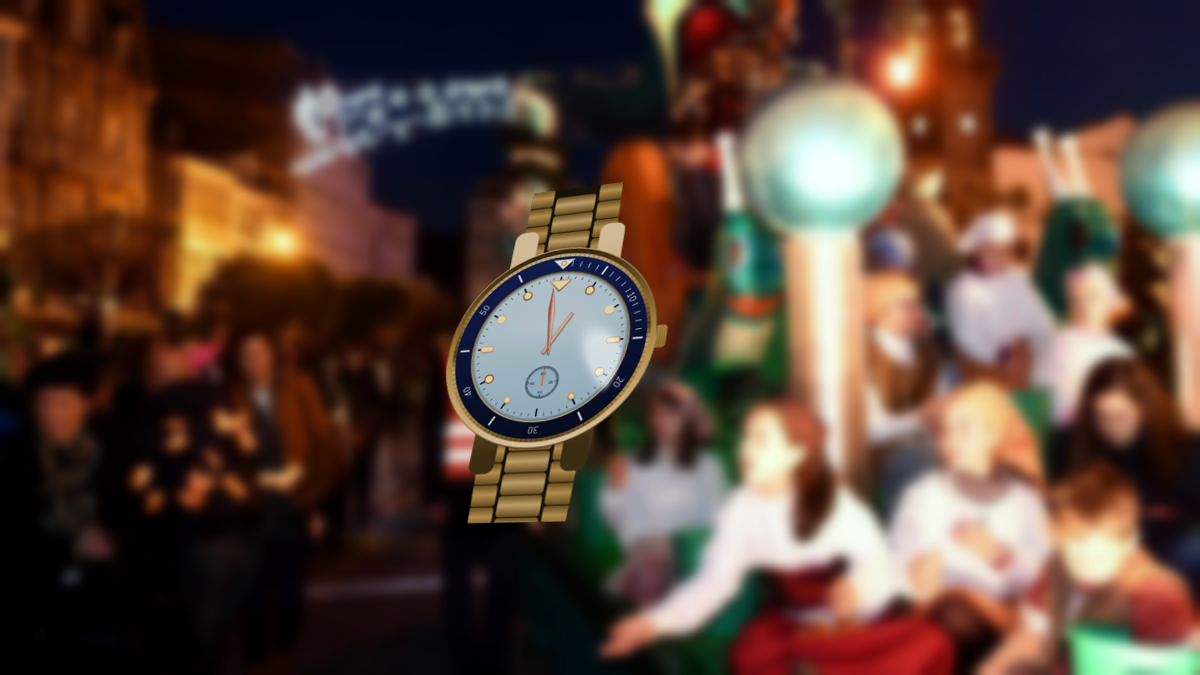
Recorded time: 12:59
